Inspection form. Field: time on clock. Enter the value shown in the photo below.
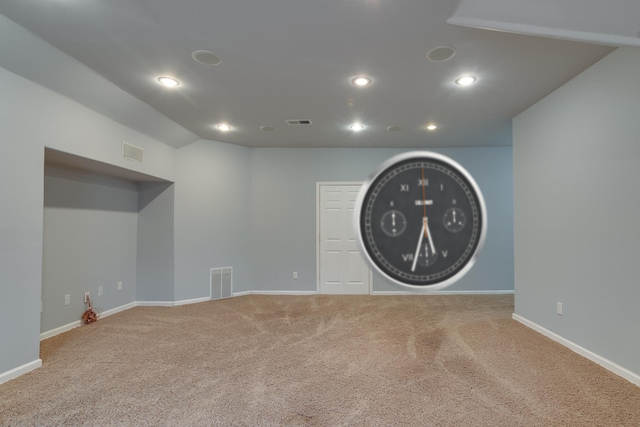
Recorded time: 5:33
